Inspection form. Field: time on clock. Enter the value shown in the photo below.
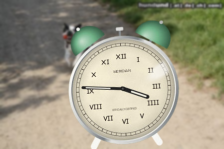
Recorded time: 3:46
